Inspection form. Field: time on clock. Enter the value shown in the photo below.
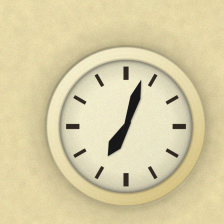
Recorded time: 7:03
